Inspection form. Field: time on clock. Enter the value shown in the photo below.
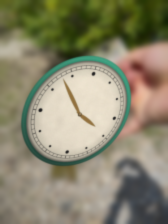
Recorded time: 3:53
